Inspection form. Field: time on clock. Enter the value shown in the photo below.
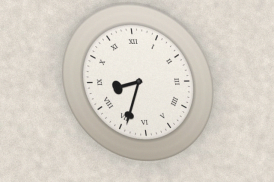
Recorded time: 8:34
